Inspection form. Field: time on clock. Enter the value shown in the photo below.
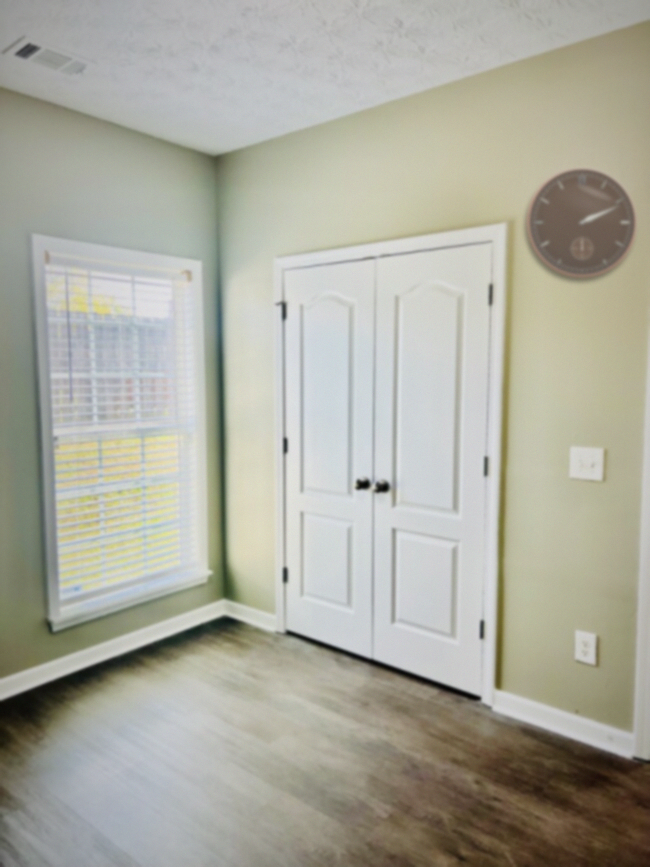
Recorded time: 2:11
